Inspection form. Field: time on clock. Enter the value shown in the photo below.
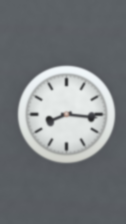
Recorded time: 8:16
